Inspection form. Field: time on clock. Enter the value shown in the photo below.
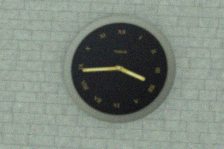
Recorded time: 3:44
